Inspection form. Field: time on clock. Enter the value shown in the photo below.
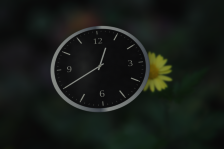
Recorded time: 12:40
